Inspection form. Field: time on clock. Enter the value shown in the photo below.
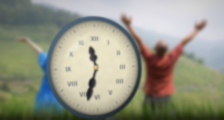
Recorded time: 11:33
